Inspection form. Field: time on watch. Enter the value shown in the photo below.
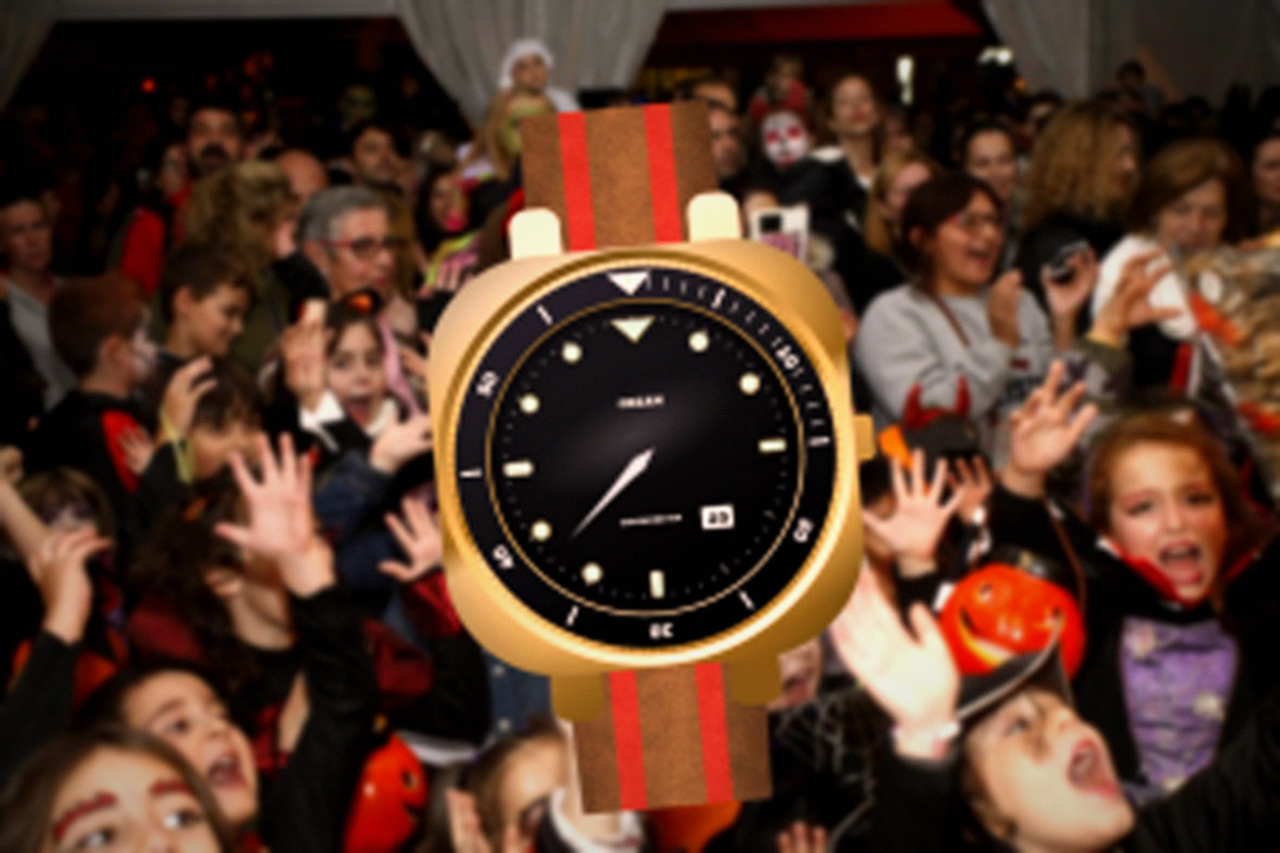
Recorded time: 7:38
